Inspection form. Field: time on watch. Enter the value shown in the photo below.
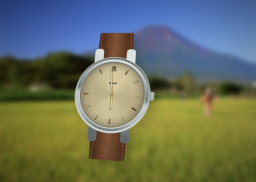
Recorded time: 5:59
